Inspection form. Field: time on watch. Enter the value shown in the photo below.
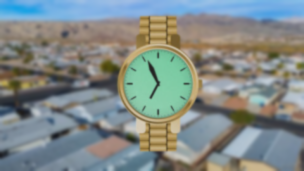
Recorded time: 6:56
